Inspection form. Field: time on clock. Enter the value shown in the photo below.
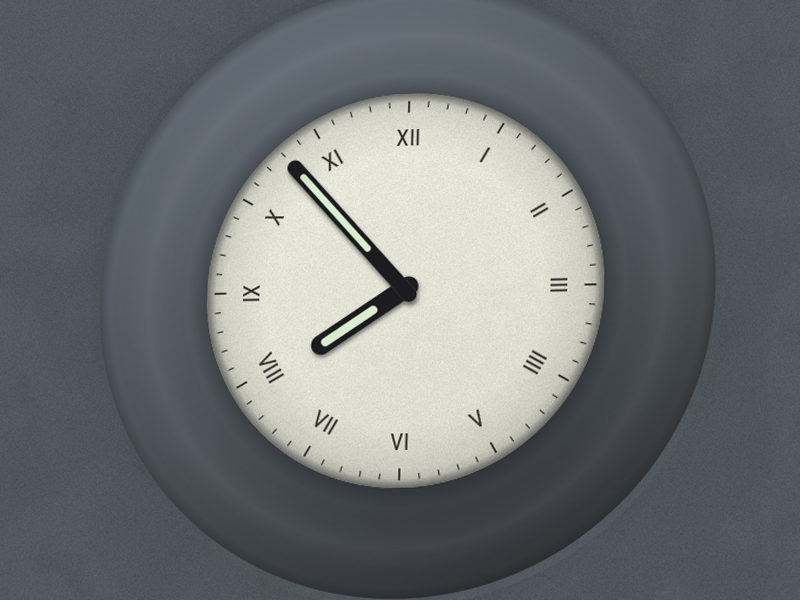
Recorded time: 7:53
